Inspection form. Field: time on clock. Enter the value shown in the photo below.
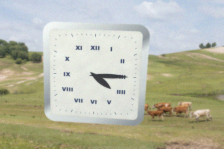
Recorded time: 4:15
